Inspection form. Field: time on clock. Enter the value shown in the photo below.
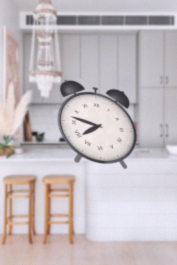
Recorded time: 7:47
